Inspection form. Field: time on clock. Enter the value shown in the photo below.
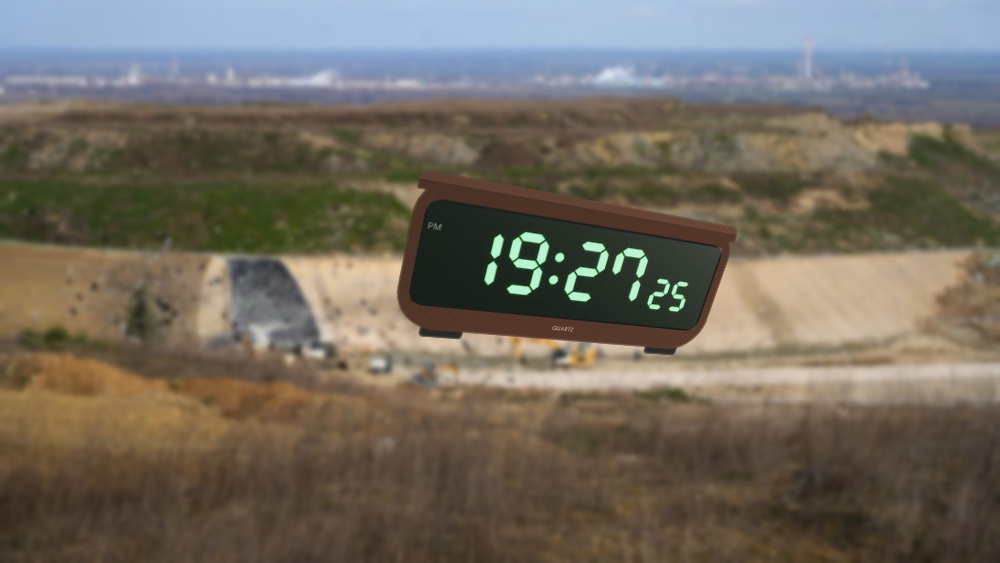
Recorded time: 19:27:25
